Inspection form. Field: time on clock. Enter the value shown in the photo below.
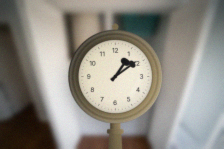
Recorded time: 1:09
